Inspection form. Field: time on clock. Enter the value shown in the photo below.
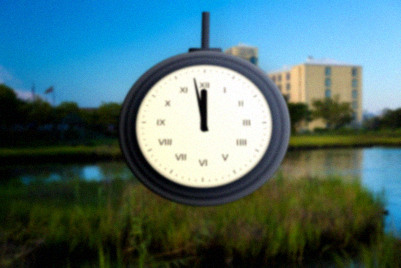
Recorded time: 11:58
